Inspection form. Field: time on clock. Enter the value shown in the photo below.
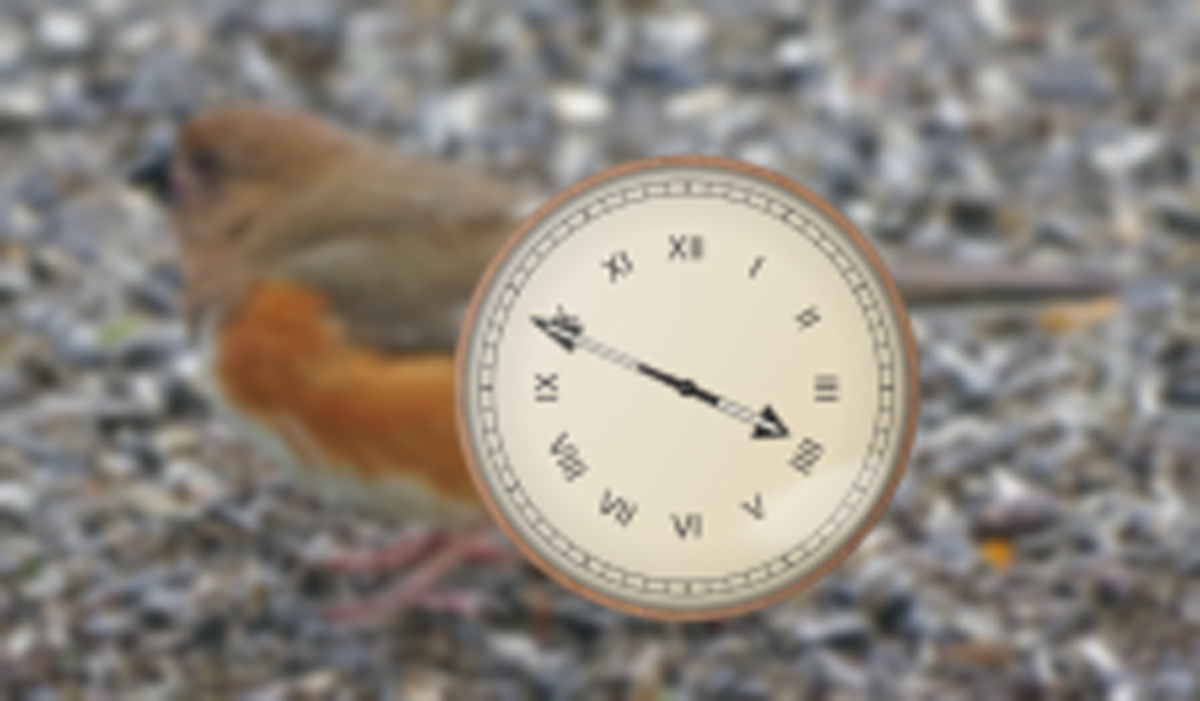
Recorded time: 3:49
